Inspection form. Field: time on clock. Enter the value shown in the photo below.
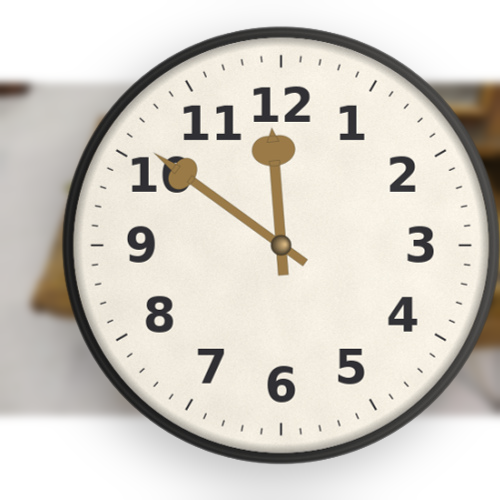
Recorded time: 11:51
